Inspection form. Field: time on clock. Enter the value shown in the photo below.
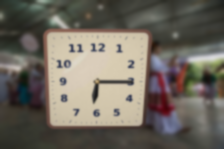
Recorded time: 6:15
